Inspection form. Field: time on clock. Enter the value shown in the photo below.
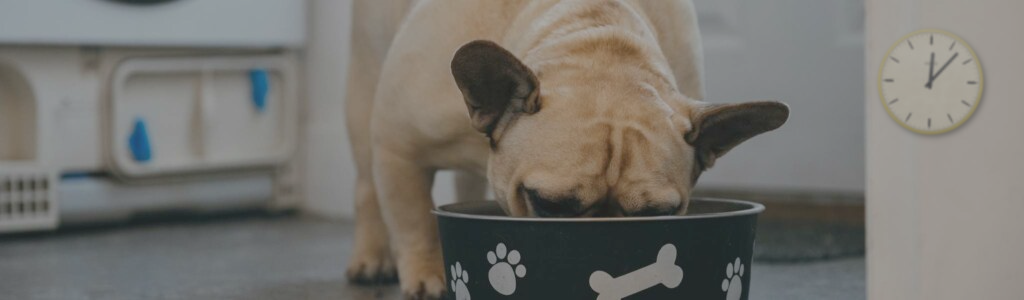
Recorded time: 12:07
